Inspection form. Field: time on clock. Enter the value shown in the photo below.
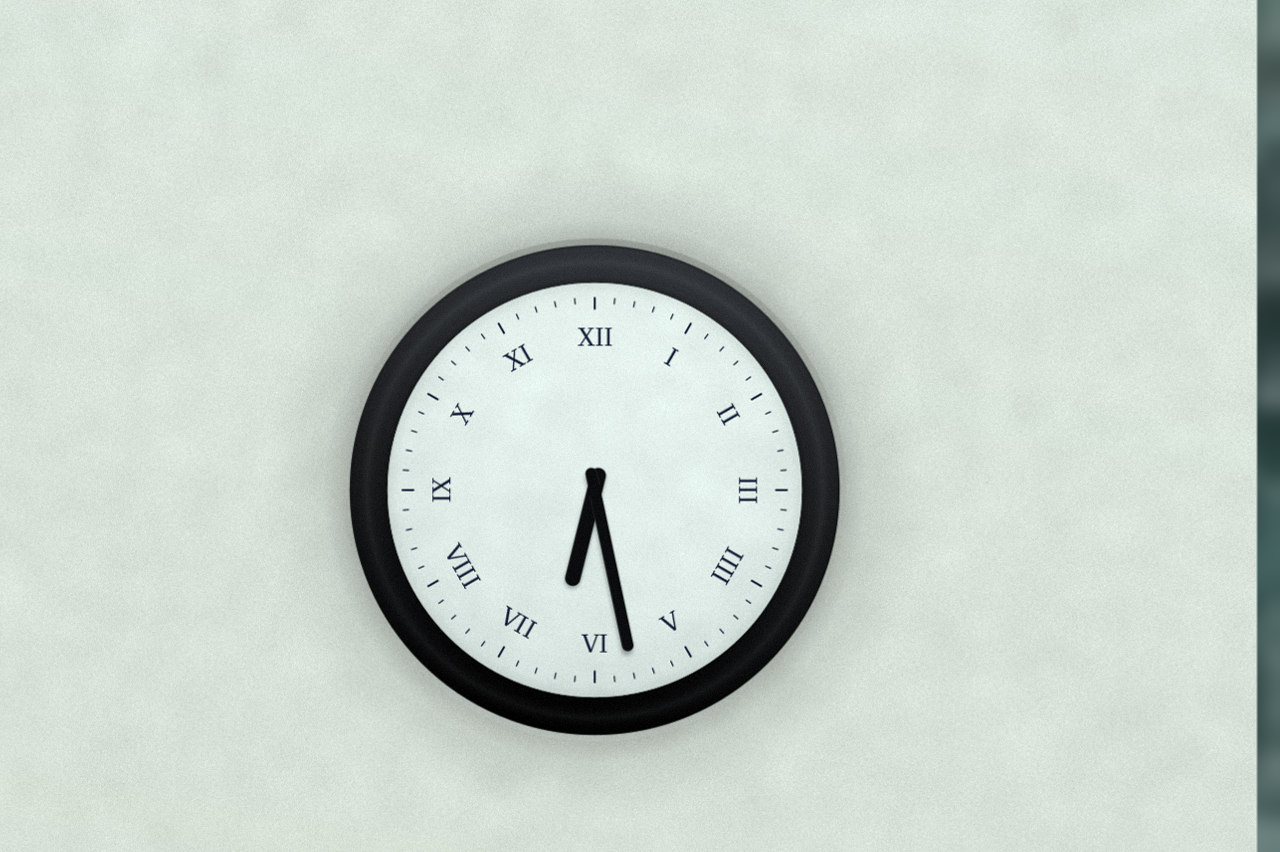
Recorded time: 6:28
